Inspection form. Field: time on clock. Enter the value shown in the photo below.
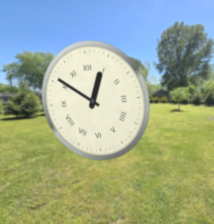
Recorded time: 12:51
